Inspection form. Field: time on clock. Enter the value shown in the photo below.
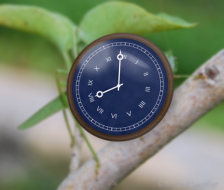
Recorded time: 7:59
